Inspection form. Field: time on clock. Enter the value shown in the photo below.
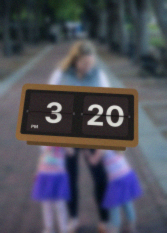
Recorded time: 3:20
